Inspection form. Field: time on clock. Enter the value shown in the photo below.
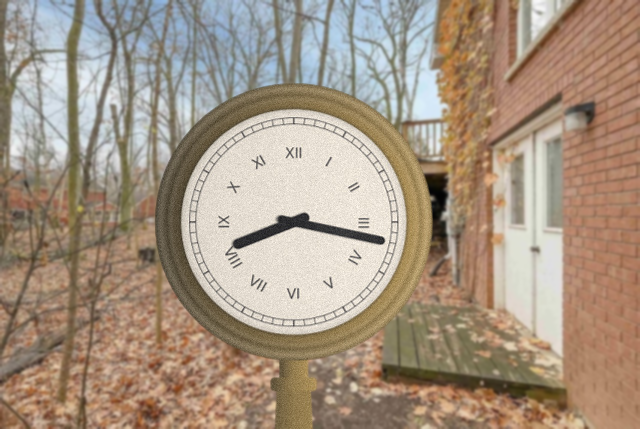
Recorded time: 8:17
